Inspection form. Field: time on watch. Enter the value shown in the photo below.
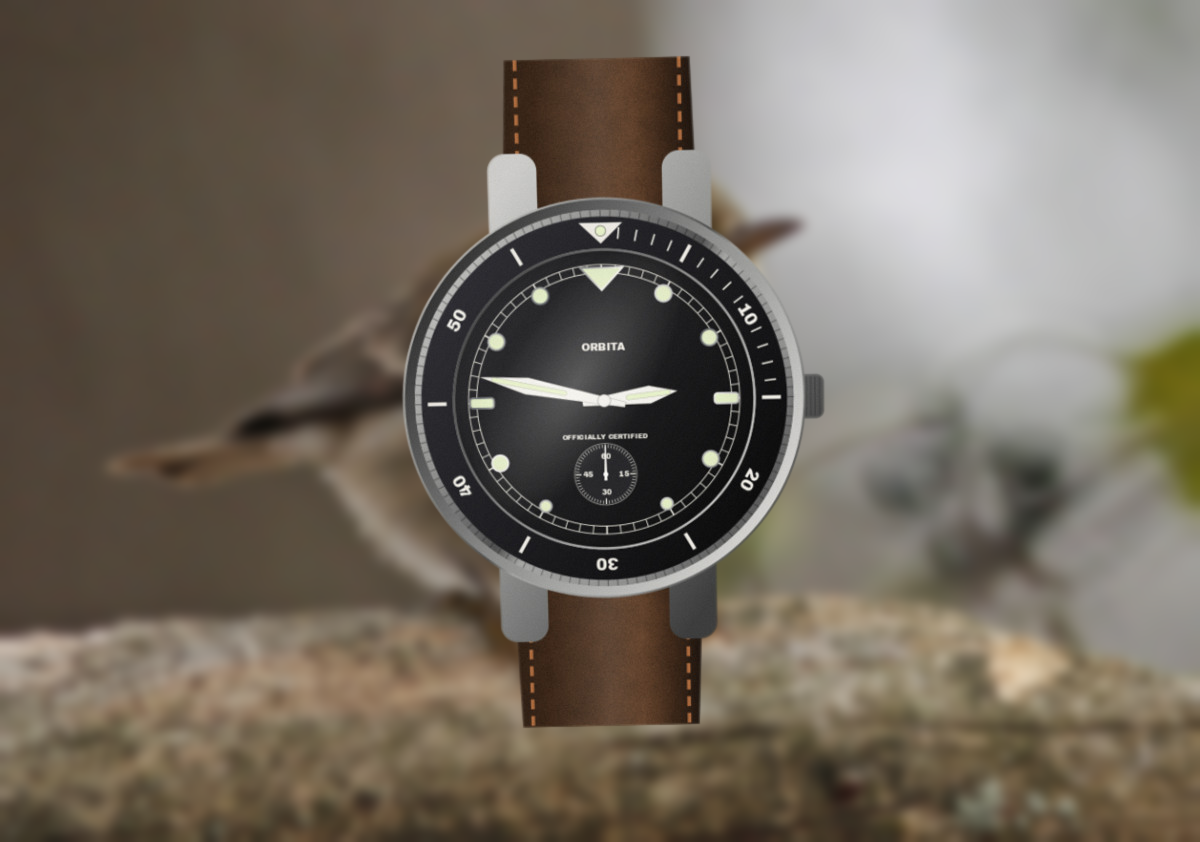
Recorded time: 2:47
